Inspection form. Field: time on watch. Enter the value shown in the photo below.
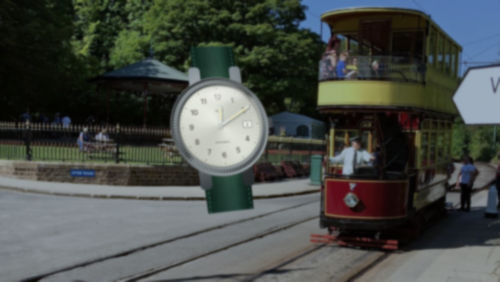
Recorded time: 12:10
